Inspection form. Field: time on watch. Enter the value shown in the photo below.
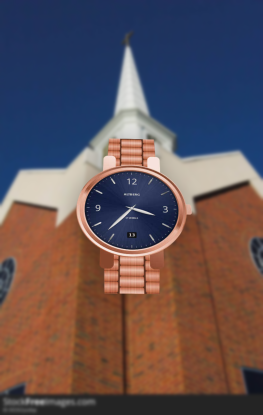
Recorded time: 3:37
